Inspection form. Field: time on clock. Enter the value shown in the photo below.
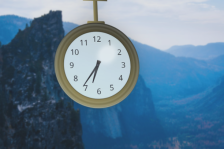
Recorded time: 6:36
